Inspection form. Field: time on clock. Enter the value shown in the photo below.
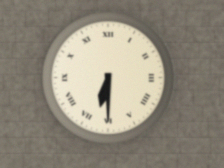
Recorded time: 6:30
